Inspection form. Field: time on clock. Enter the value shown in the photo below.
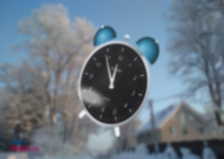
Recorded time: 11:54
